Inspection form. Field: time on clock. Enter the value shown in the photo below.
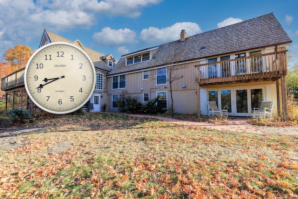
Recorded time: 8:41
